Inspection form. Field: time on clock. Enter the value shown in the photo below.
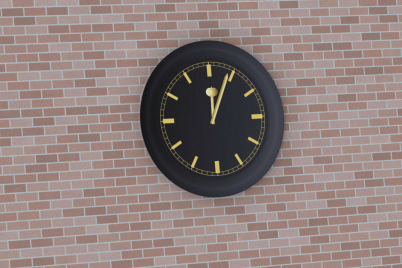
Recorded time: 12:04
